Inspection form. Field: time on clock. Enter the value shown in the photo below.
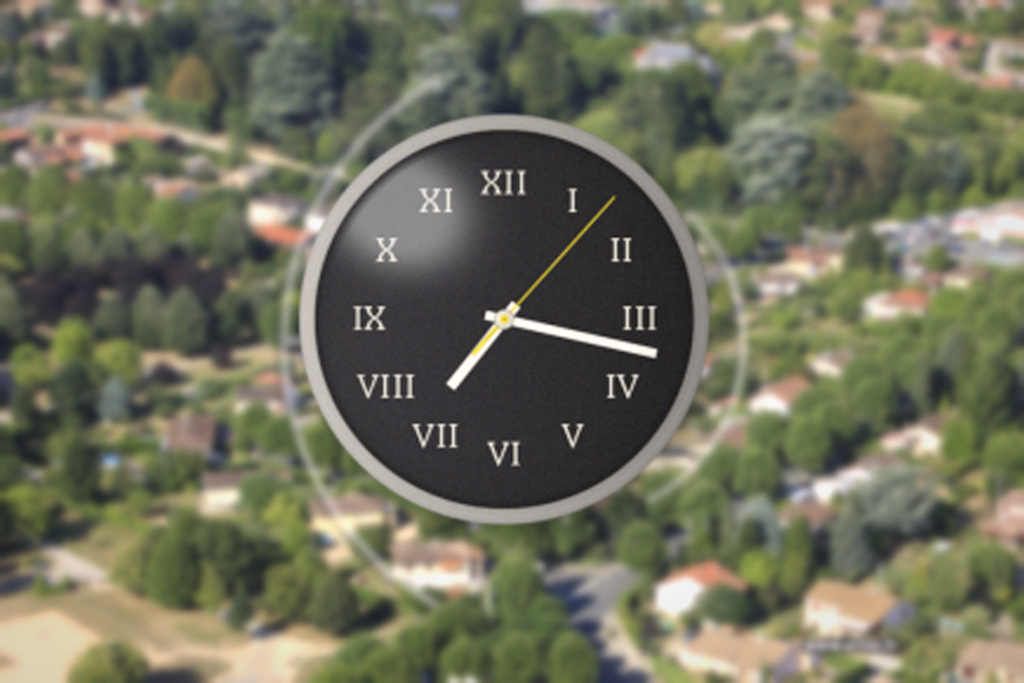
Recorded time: 7:17:07
